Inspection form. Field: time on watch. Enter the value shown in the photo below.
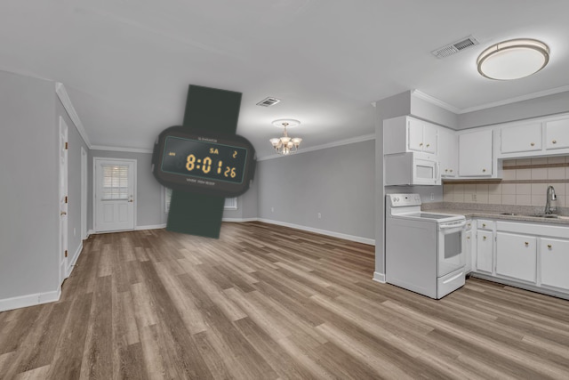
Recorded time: 8:01:26
